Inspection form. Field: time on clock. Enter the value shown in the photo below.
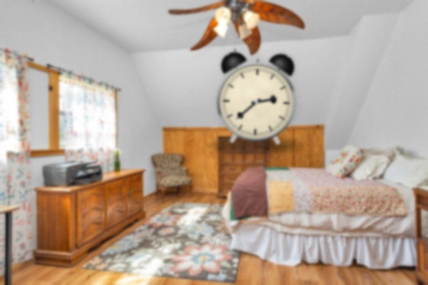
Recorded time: 2:38
